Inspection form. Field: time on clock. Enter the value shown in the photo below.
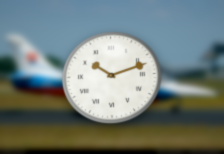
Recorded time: 10:12
